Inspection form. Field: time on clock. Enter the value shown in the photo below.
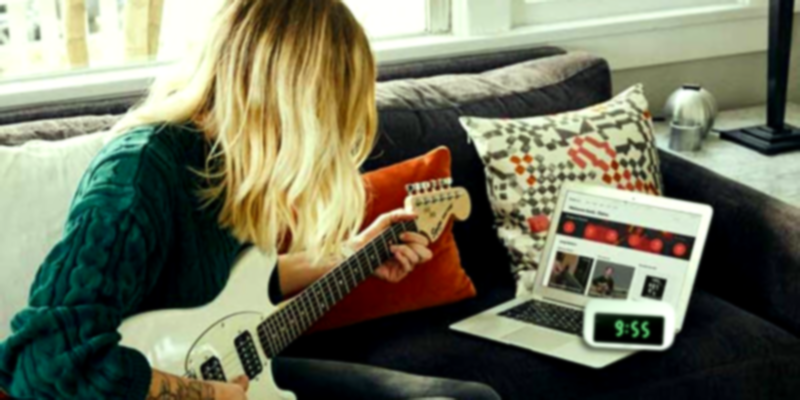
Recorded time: 9:55
